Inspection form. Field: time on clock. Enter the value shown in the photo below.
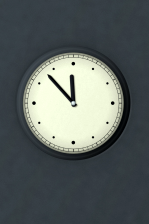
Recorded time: 11:53
